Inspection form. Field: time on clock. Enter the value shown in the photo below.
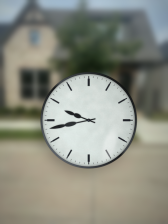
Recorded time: 9:43
